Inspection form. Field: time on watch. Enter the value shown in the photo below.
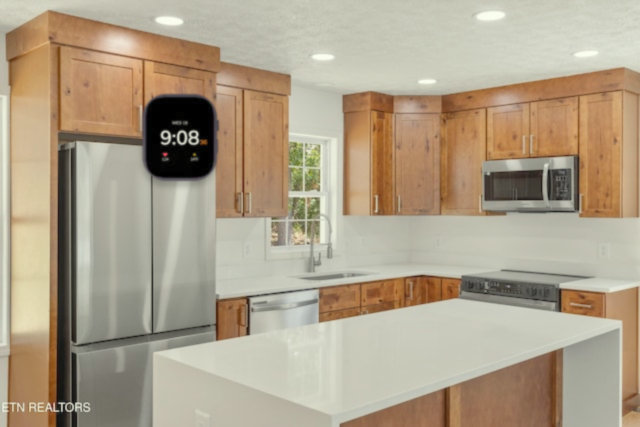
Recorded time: 9:08
